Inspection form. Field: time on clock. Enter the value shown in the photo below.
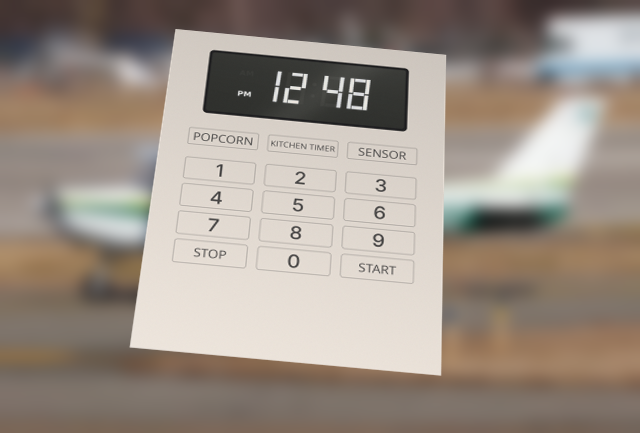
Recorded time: 12:48
